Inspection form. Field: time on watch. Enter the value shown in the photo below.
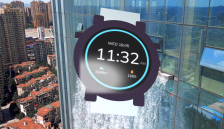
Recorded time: 11:32
